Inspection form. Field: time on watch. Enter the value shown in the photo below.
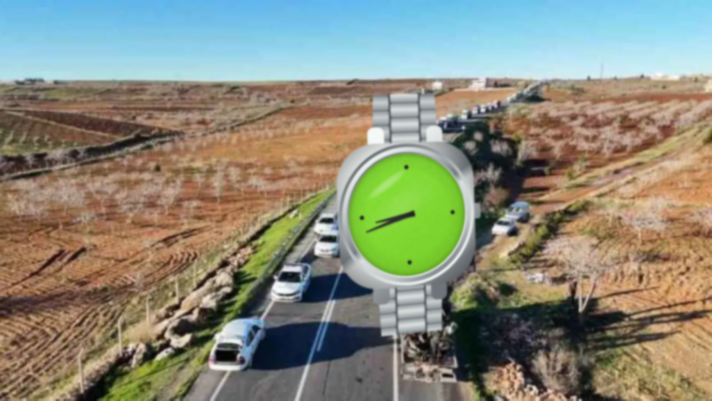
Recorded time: 8:42
